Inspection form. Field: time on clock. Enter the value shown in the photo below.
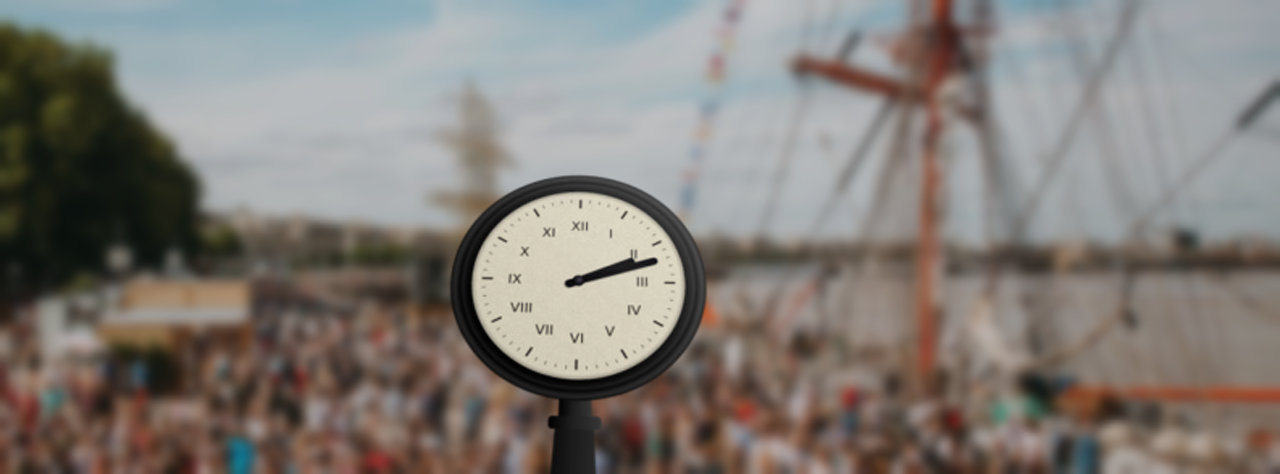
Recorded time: 2:12
